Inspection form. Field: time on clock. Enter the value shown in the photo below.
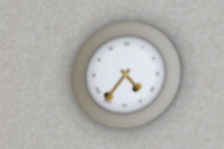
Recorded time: 4:36
